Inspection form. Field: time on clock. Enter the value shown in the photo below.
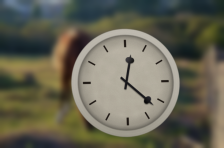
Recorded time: 12:22
